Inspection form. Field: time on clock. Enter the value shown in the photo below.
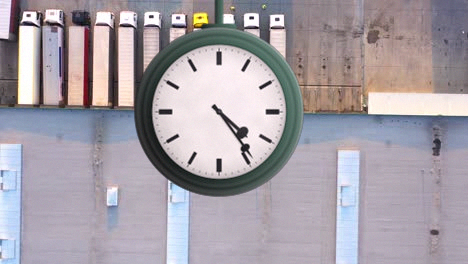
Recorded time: 4:24
